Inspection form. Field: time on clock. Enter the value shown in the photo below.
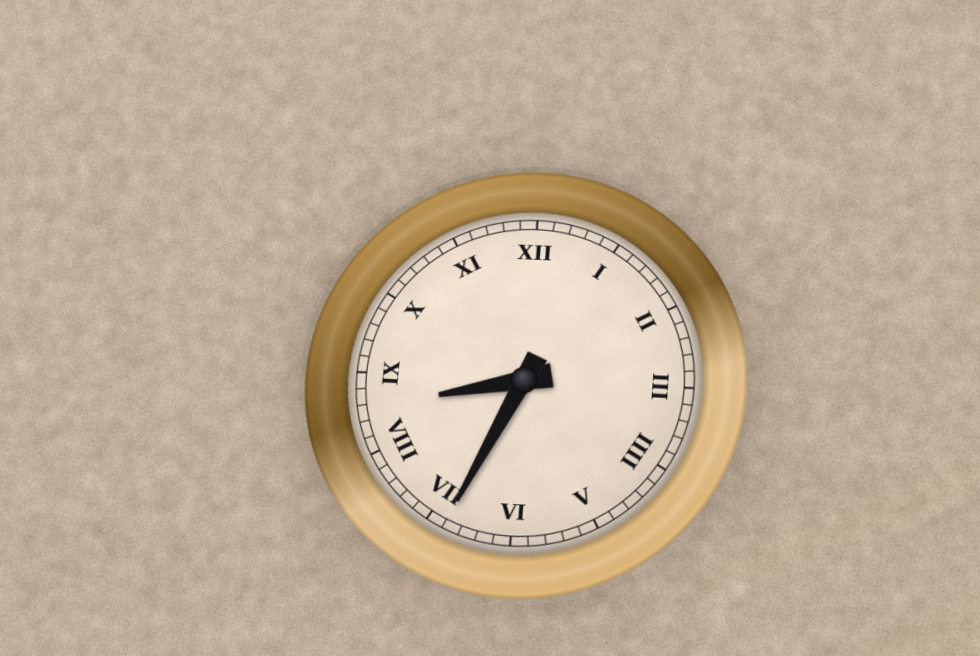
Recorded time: 8:34
